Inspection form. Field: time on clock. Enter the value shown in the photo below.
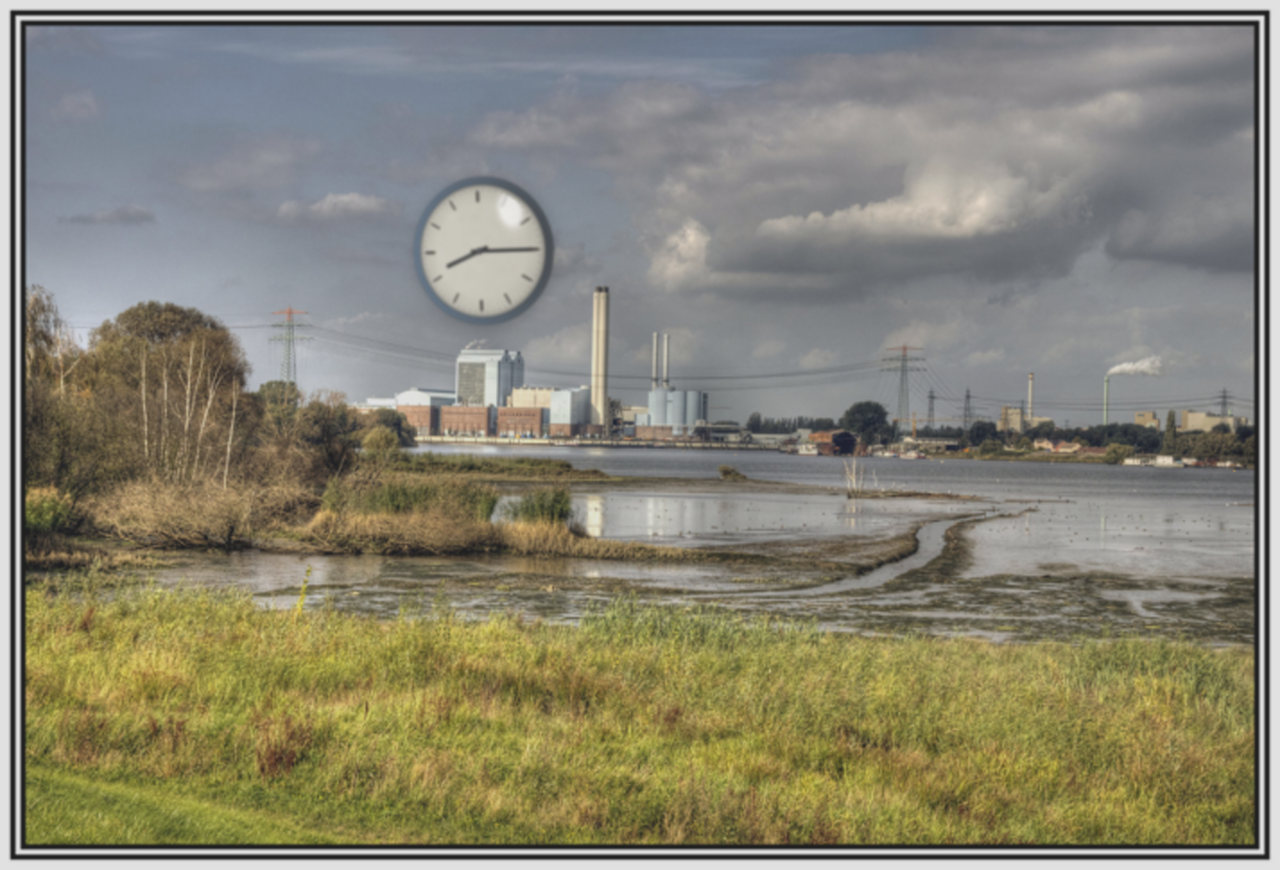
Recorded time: 8:15
